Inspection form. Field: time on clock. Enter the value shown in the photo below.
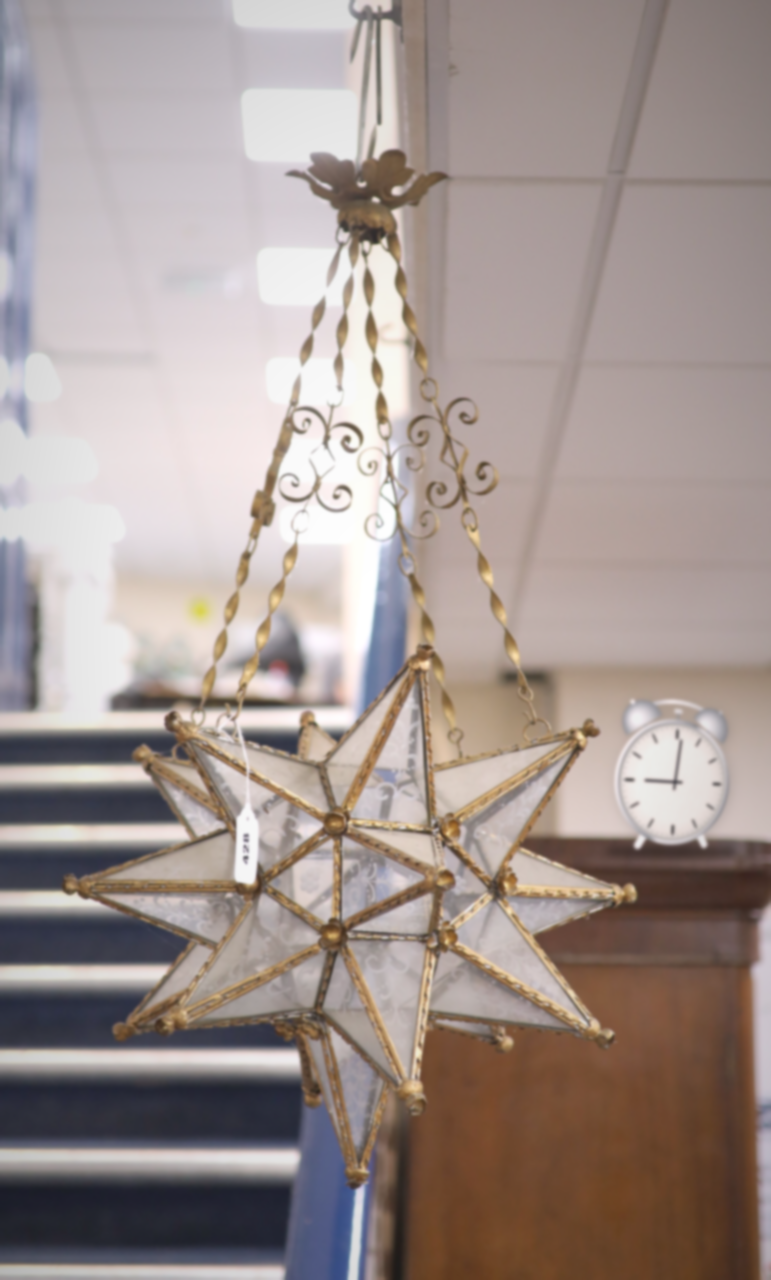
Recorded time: 9:01
